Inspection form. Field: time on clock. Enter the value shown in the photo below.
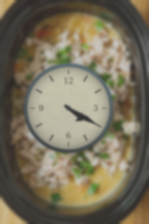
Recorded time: 4:20
